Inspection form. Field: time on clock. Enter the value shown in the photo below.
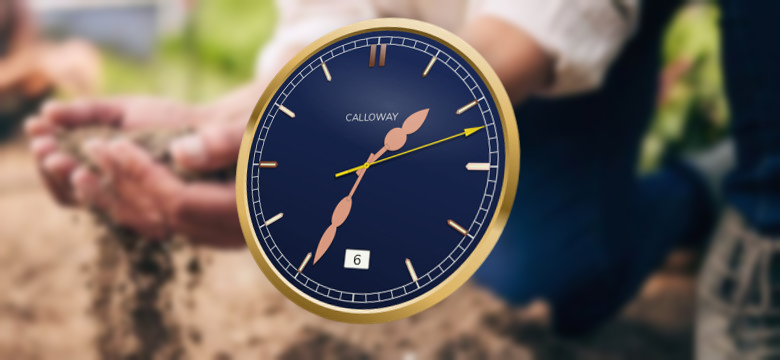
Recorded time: 1:34:12
